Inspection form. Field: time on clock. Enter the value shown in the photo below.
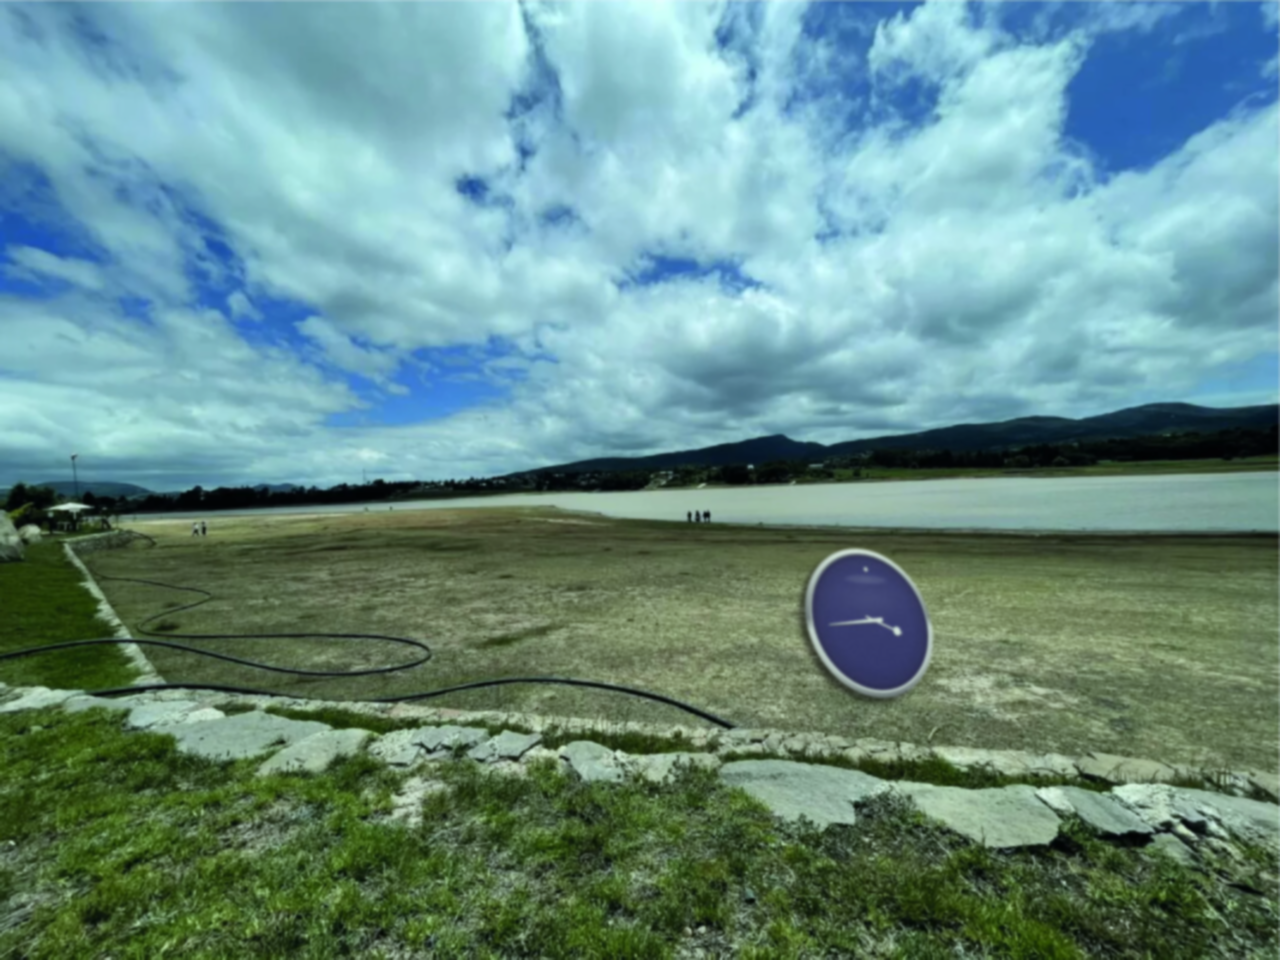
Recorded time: 3:44
